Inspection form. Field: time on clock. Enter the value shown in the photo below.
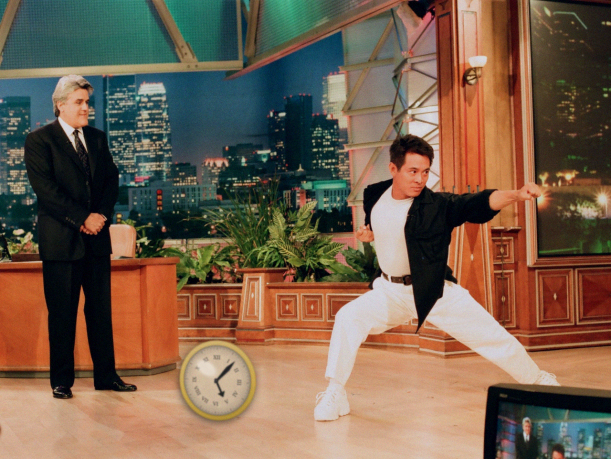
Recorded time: 5:07
